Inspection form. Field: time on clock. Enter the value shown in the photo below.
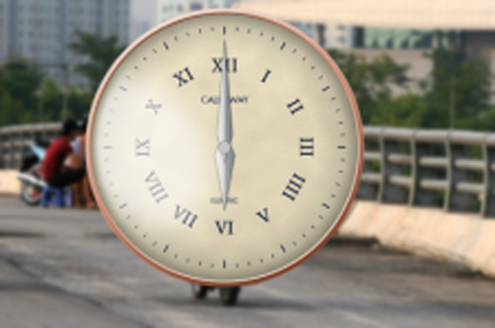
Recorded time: 6:00
